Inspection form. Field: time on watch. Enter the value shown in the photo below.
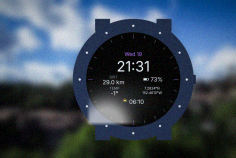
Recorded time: 21:31
